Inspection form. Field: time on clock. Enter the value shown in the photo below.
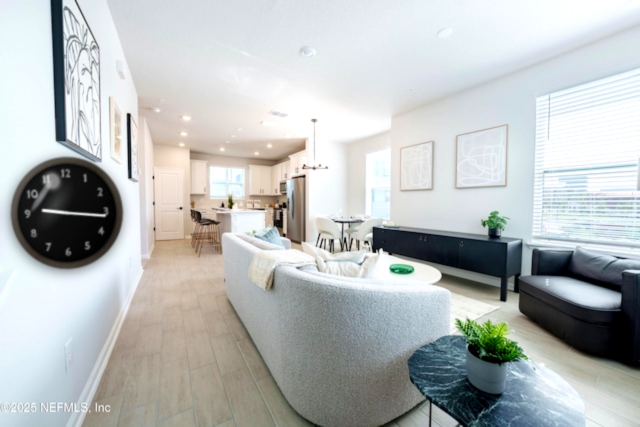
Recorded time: 9:16
